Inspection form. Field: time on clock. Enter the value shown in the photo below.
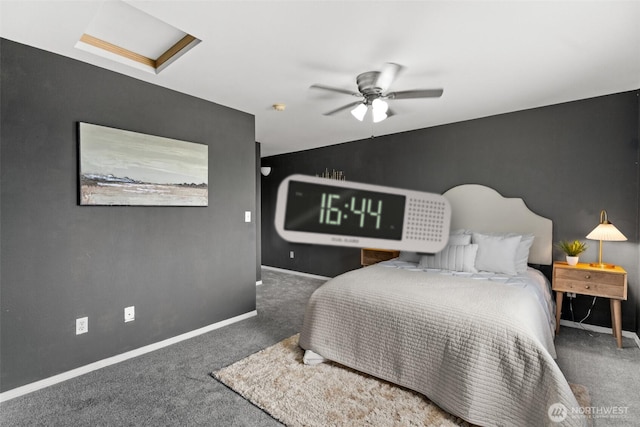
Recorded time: 16:44
